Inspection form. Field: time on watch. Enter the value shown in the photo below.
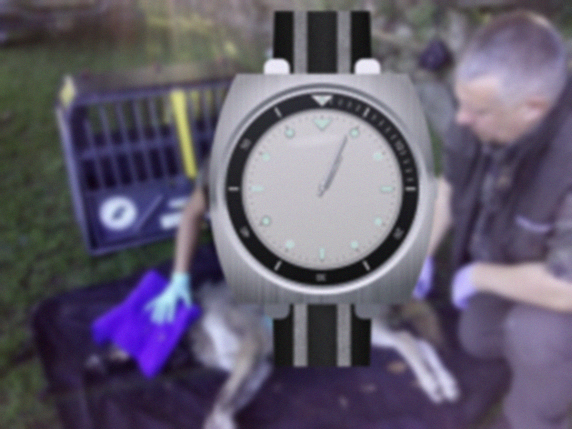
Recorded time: 1:04
